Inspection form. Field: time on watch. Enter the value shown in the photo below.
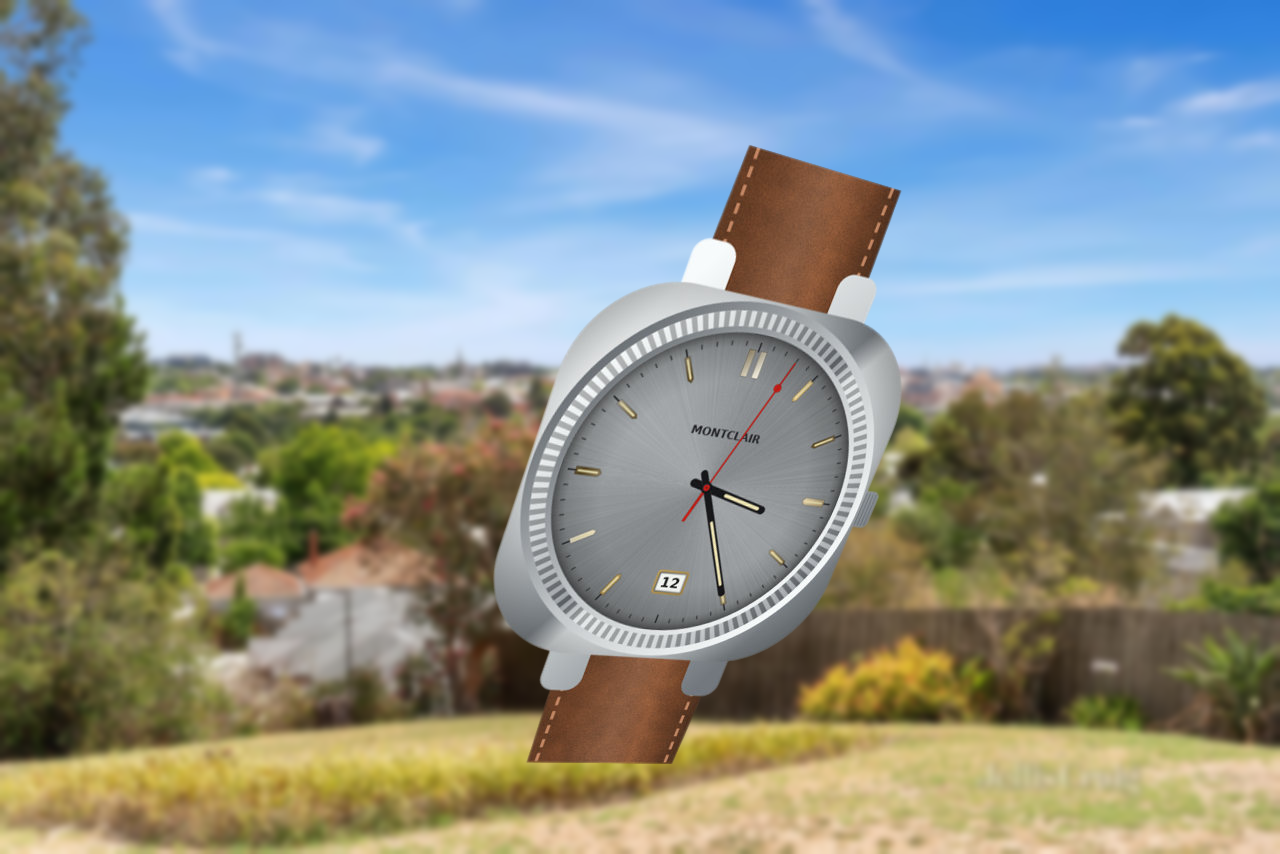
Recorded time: 3:25:03
